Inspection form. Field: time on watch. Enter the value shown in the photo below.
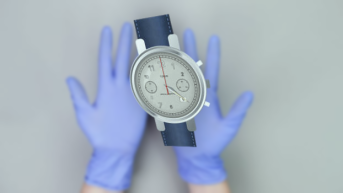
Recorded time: 4:22
